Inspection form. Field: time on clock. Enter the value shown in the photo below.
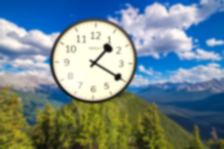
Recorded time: 1:20
